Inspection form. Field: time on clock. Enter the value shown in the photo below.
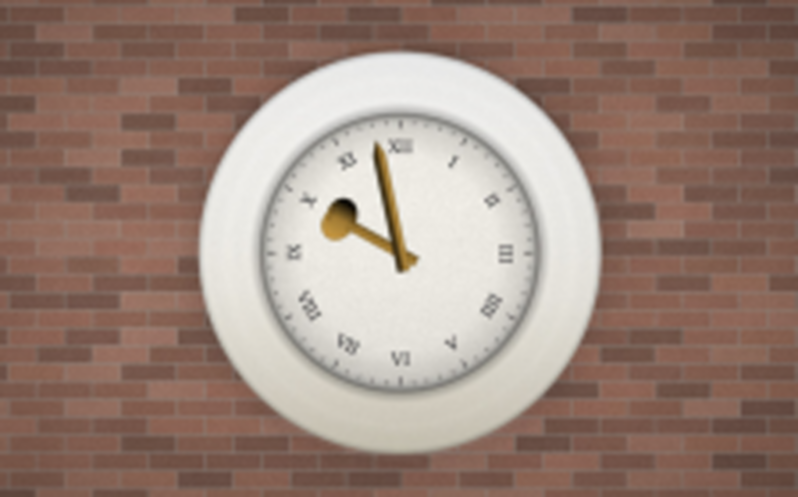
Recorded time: 9:58
